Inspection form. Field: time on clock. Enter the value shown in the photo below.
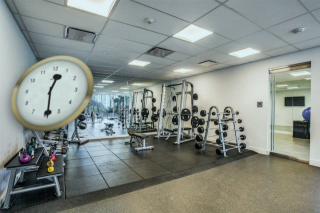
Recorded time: 12:29
